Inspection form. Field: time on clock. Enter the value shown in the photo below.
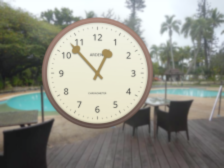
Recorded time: 12:53
